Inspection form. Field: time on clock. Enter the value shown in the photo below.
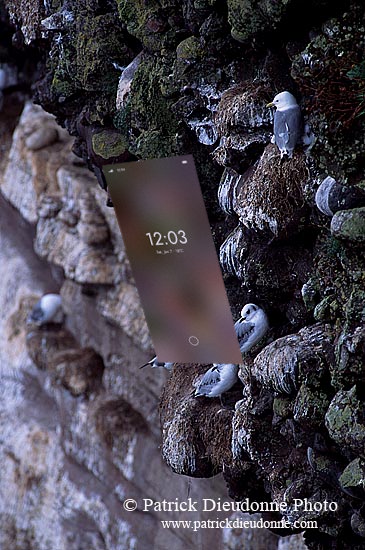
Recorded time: 12:03
